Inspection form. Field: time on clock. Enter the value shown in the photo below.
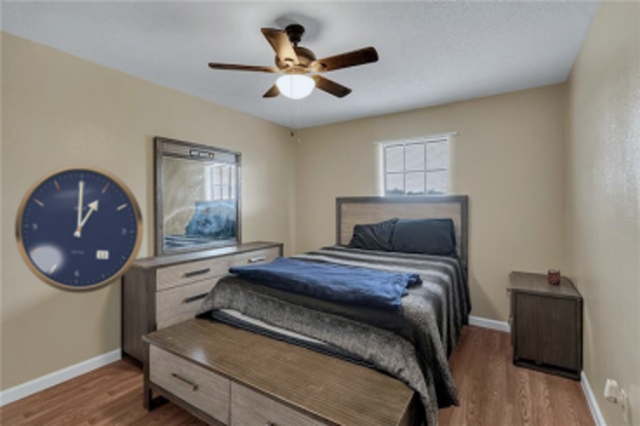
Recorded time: 1:00
